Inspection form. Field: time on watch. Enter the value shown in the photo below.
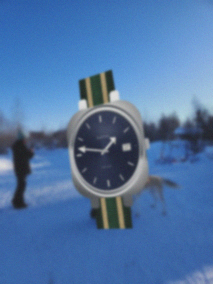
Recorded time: 1:47
